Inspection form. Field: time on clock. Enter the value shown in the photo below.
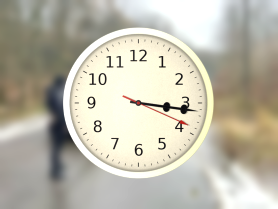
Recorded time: 3:16:19
